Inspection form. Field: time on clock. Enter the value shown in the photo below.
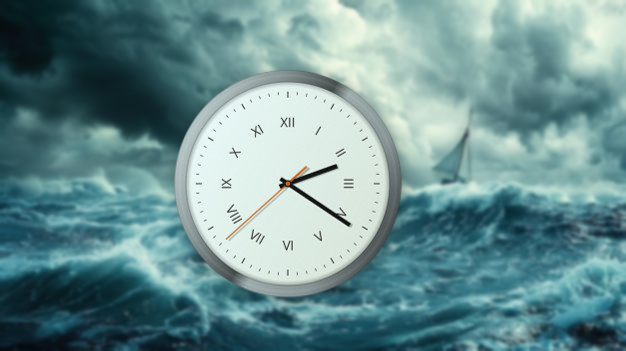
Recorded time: 2:20:38
